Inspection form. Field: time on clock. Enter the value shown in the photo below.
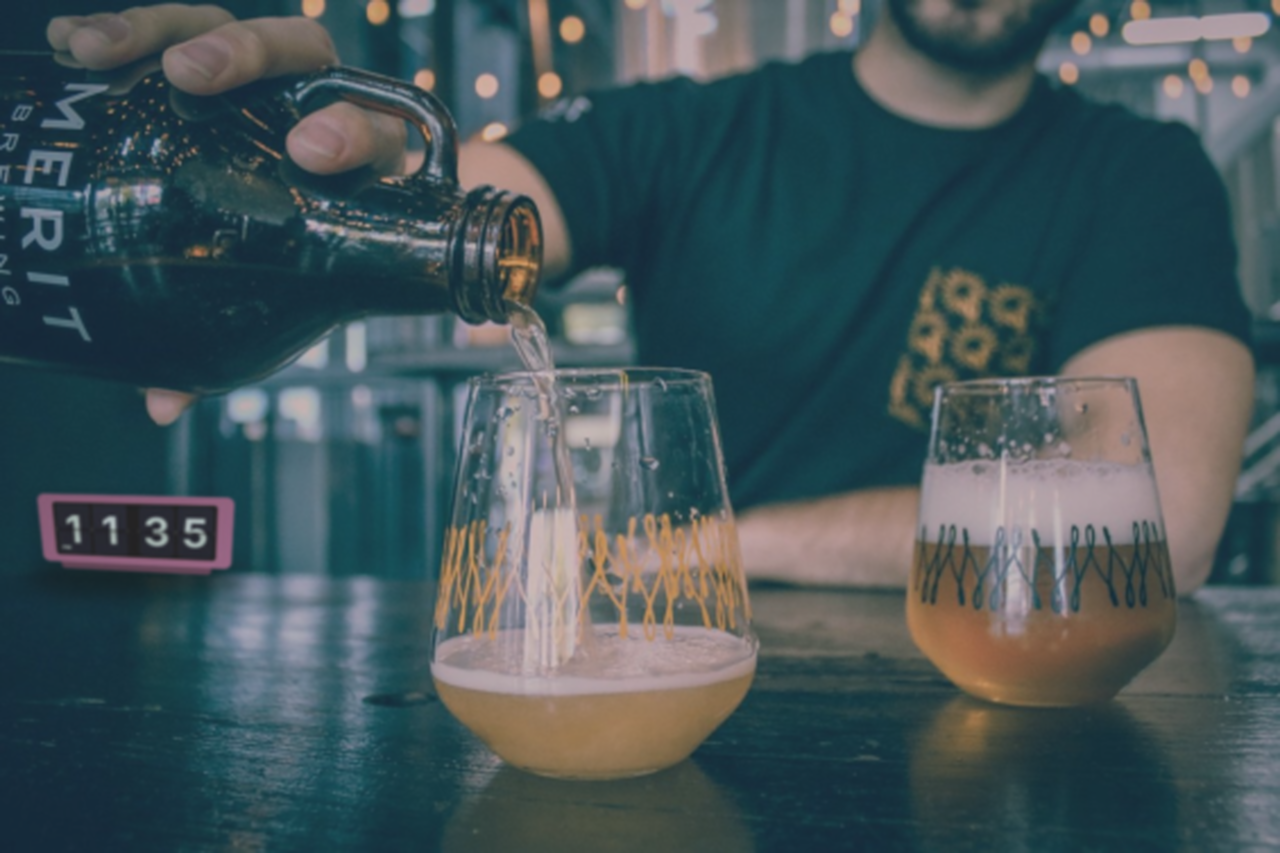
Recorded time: 11:35
